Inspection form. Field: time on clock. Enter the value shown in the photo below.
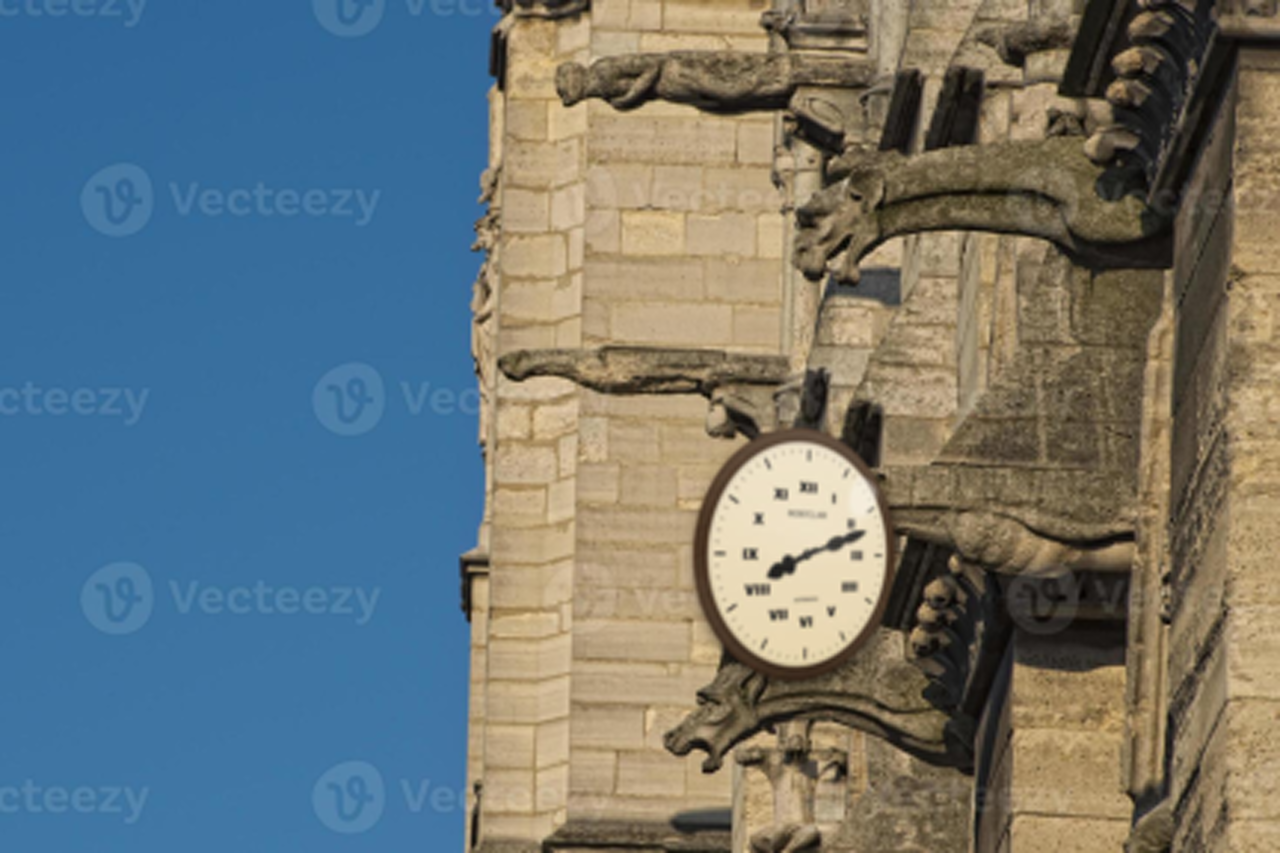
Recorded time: 8:12
